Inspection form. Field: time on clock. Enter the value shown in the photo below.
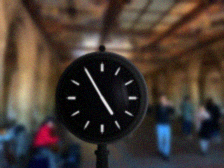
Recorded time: 4:55
